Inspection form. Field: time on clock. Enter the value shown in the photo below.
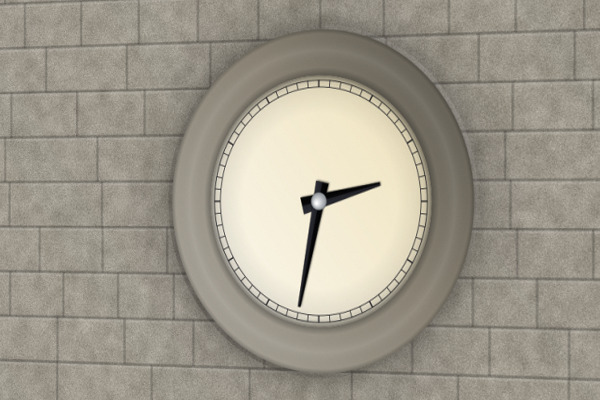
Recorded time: 2:32
